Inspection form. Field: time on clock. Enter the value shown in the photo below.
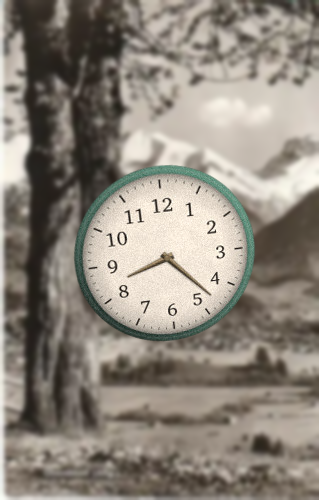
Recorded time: 8:23
